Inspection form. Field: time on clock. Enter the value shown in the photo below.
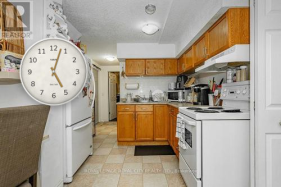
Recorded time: 5:03
